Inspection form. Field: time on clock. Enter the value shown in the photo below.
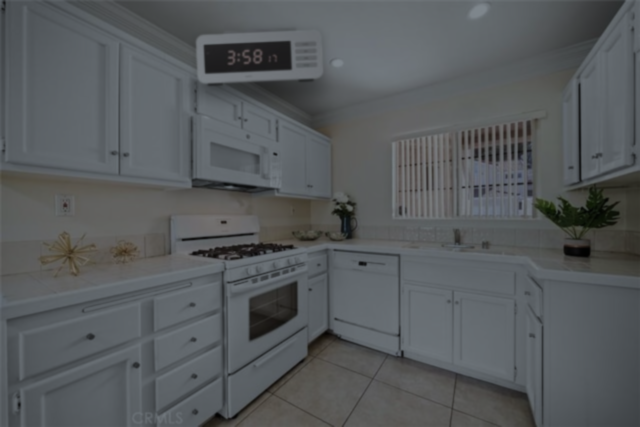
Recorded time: 3:58
